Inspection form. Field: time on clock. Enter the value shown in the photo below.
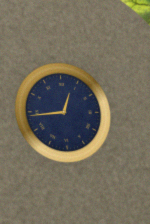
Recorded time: 12:44
